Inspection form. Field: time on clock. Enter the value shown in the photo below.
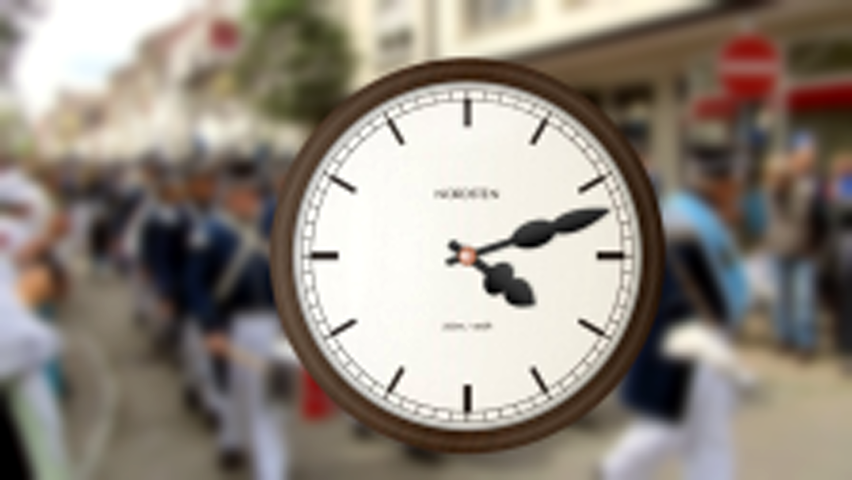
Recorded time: 4:12
